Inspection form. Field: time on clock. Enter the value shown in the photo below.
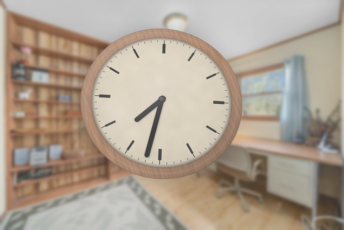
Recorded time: 7:32
